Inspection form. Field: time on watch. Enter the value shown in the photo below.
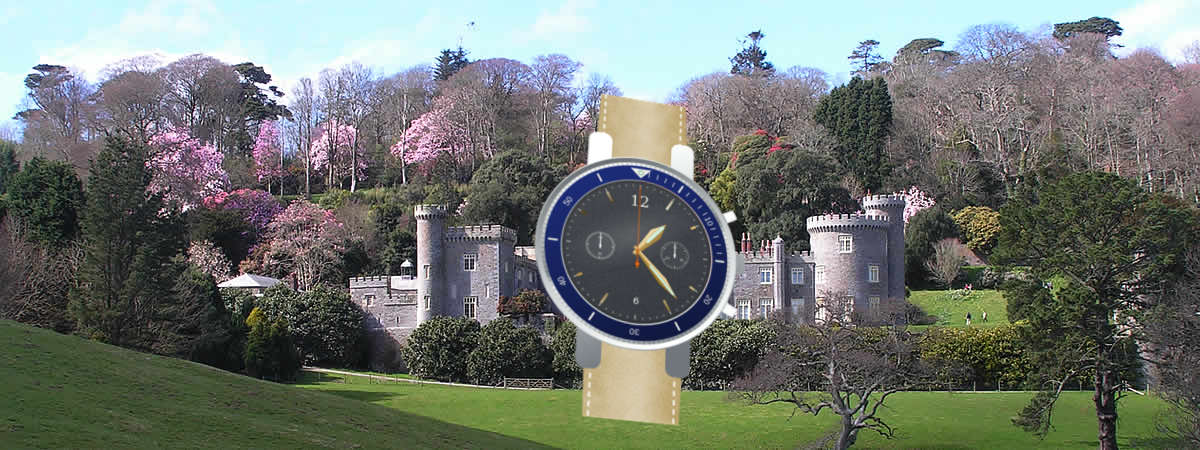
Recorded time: 1:23
